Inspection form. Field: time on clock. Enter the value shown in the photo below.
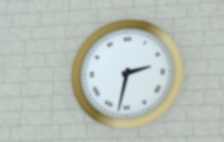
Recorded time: 2:32
